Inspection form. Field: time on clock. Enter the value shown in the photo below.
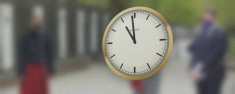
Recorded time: 10:59
